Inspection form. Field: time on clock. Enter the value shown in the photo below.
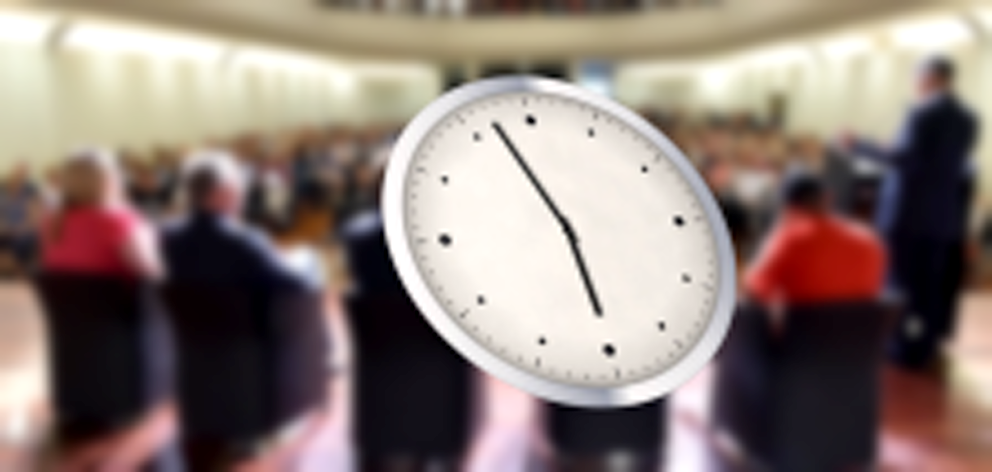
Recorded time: 5:57
